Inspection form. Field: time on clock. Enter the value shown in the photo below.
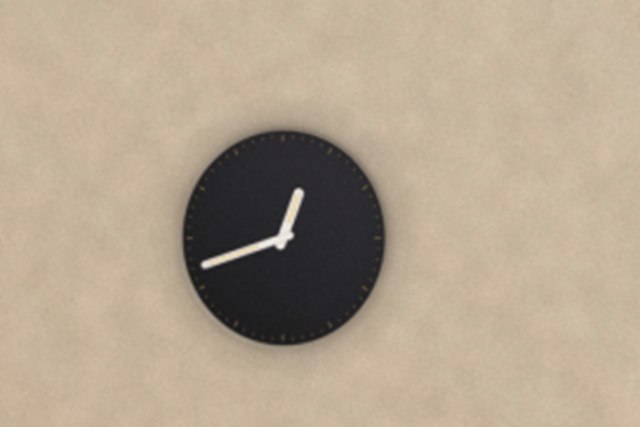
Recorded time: 12:42
